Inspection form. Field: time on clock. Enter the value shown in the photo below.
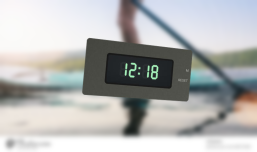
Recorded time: 12:18
